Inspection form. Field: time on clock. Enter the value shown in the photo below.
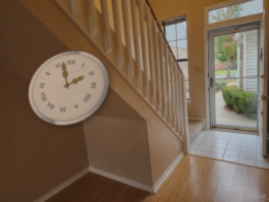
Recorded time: 1:57
